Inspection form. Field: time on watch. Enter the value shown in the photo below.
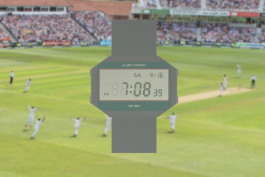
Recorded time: 7:08:39
